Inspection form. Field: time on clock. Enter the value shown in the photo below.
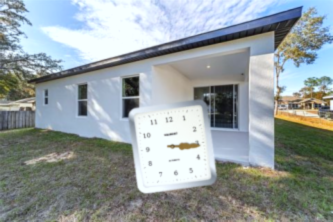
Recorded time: 3:16
